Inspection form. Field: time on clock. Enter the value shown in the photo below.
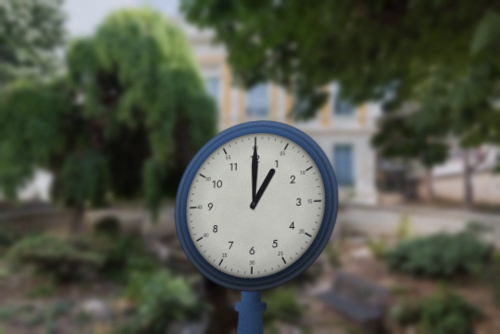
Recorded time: 1:00
